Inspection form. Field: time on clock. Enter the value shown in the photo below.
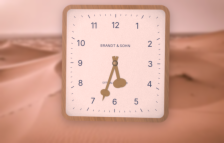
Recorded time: 5:33
